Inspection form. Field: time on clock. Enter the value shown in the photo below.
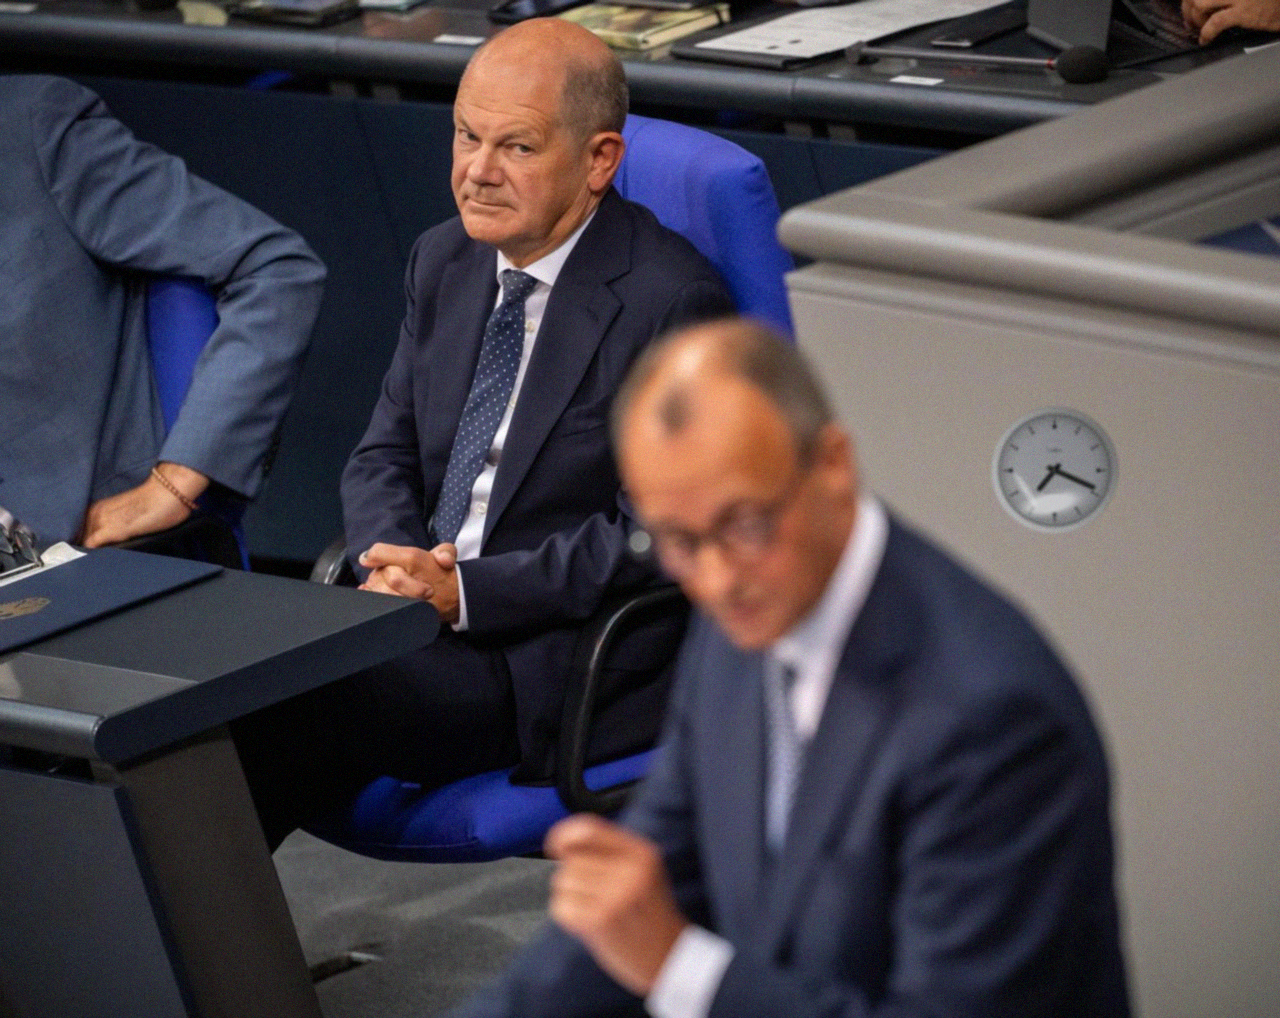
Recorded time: 7:19
